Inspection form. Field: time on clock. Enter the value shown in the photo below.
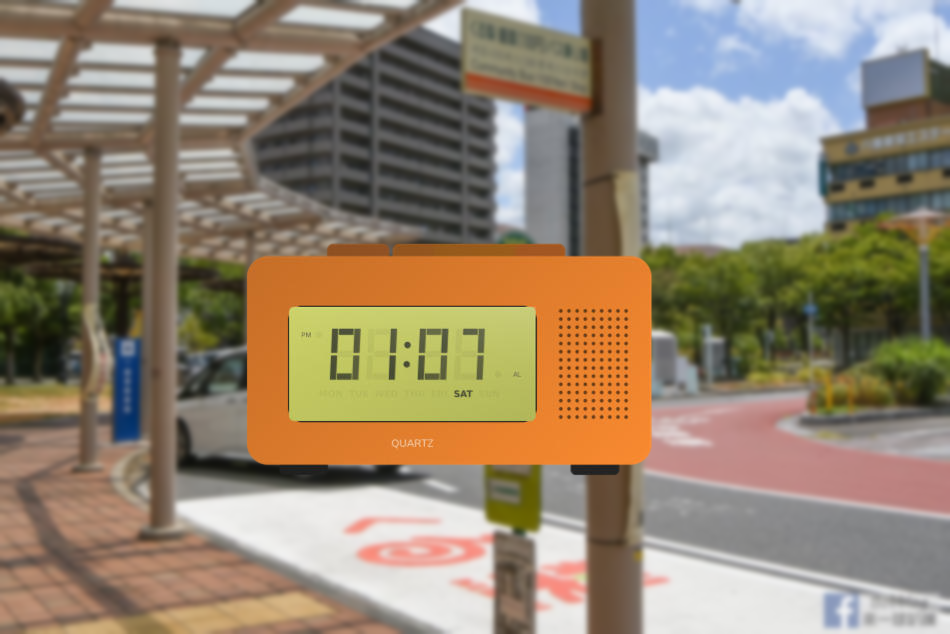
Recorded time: 1:07
